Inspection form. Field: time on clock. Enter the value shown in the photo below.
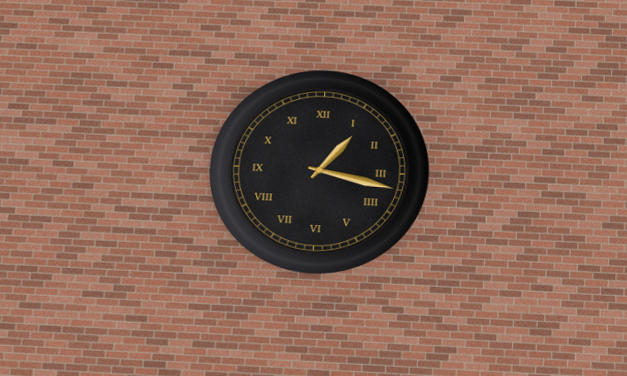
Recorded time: 1:17
